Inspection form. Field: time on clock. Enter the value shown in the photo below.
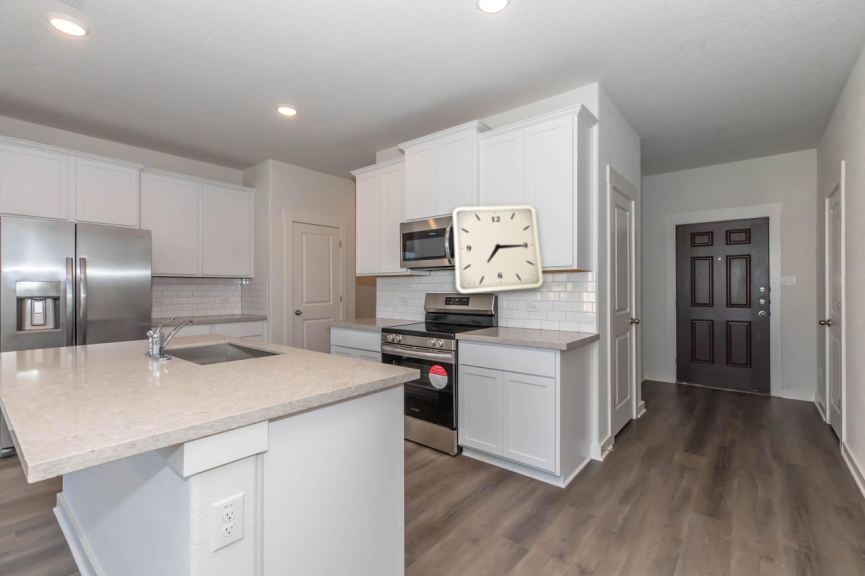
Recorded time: 7:15
